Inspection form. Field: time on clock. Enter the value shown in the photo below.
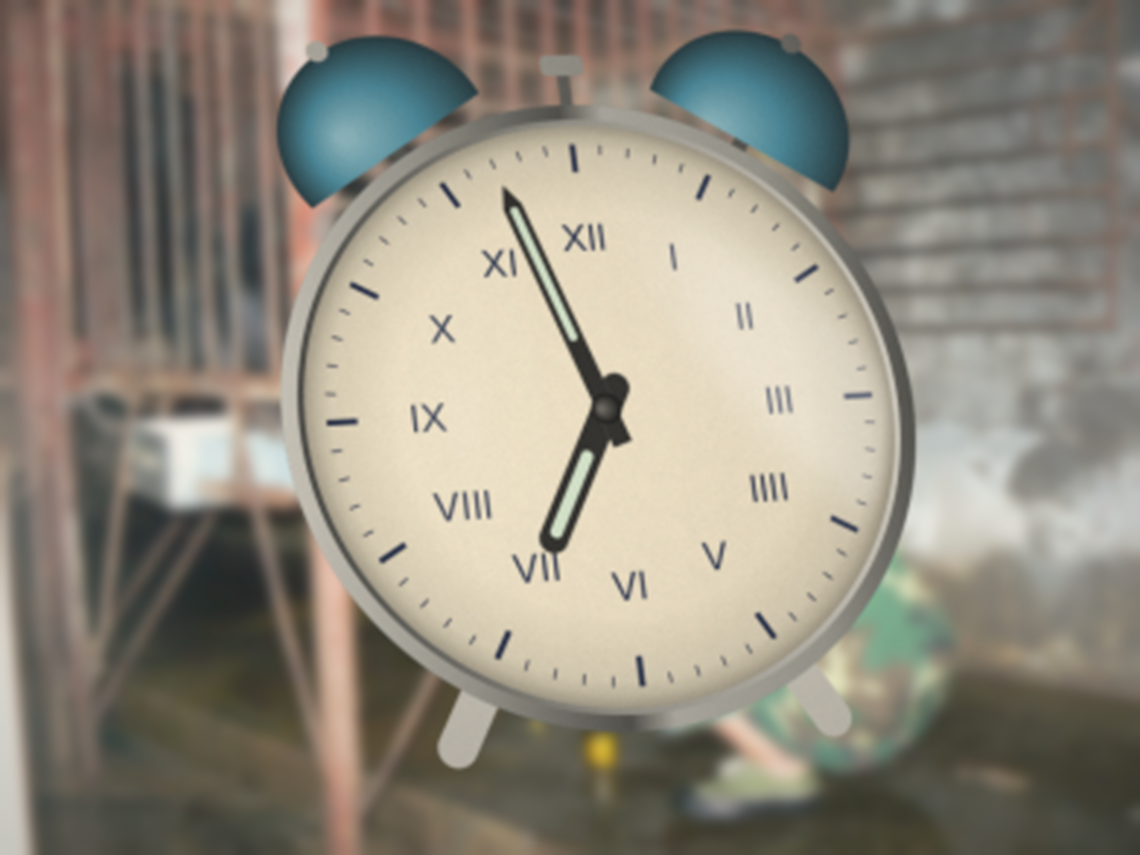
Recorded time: 6:57
